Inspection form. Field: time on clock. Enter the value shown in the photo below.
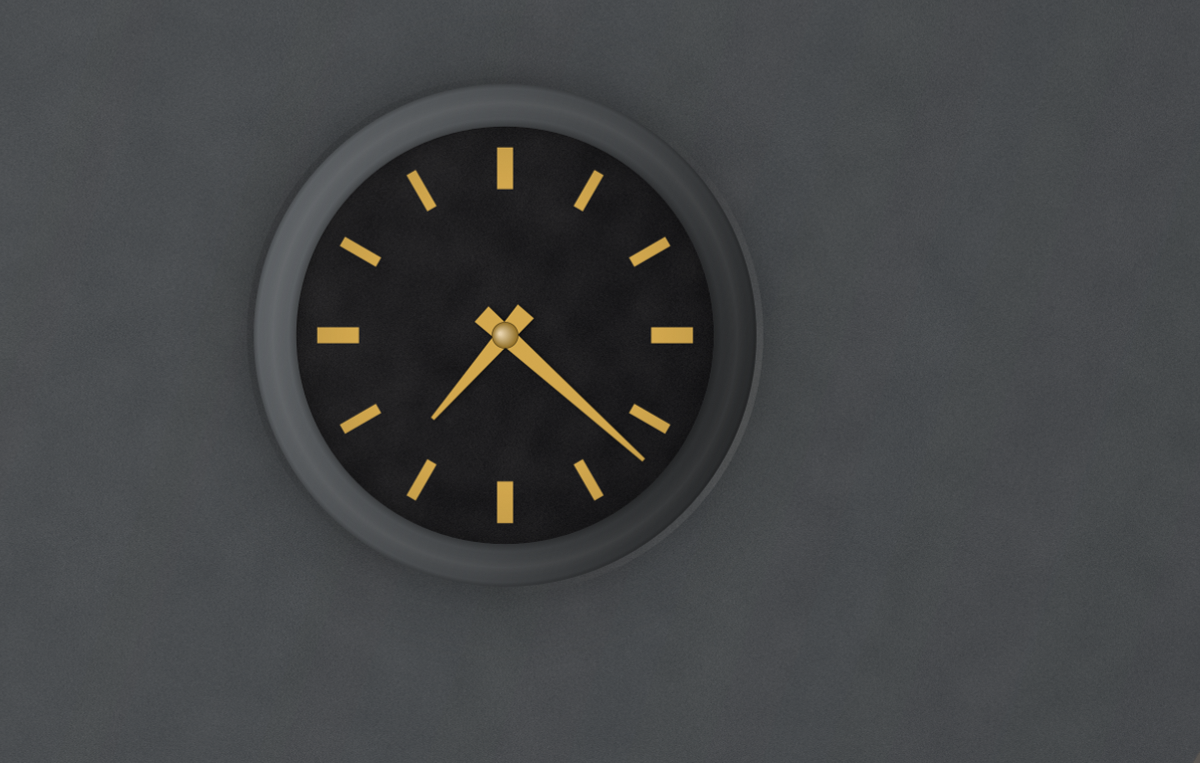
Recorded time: 7:22
